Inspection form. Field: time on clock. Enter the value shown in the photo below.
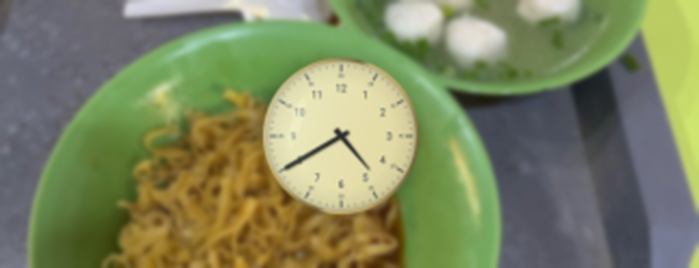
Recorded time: 4:40
